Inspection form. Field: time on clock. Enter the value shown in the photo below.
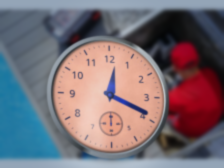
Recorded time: 12:19
